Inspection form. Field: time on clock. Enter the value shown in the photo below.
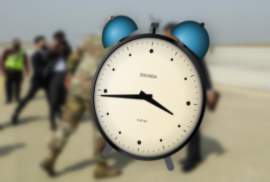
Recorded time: 3:44
